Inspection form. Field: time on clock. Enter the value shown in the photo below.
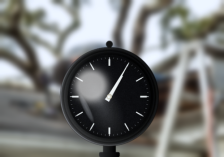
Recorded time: 1:05
